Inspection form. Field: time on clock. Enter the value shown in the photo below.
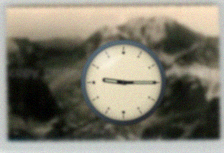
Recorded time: 9:15
